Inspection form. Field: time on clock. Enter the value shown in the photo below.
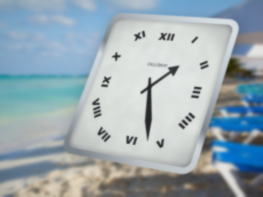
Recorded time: 1:27
